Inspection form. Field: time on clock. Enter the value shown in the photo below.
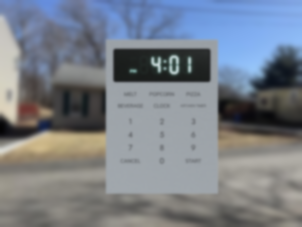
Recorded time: 4:01
